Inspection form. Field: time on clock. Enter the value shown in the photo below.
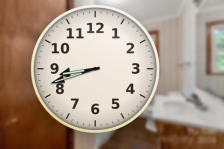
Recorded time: 8:42
